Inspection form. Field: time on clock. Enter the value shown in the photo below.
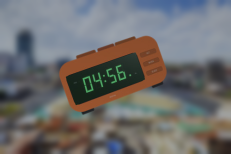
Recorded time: 4:56
